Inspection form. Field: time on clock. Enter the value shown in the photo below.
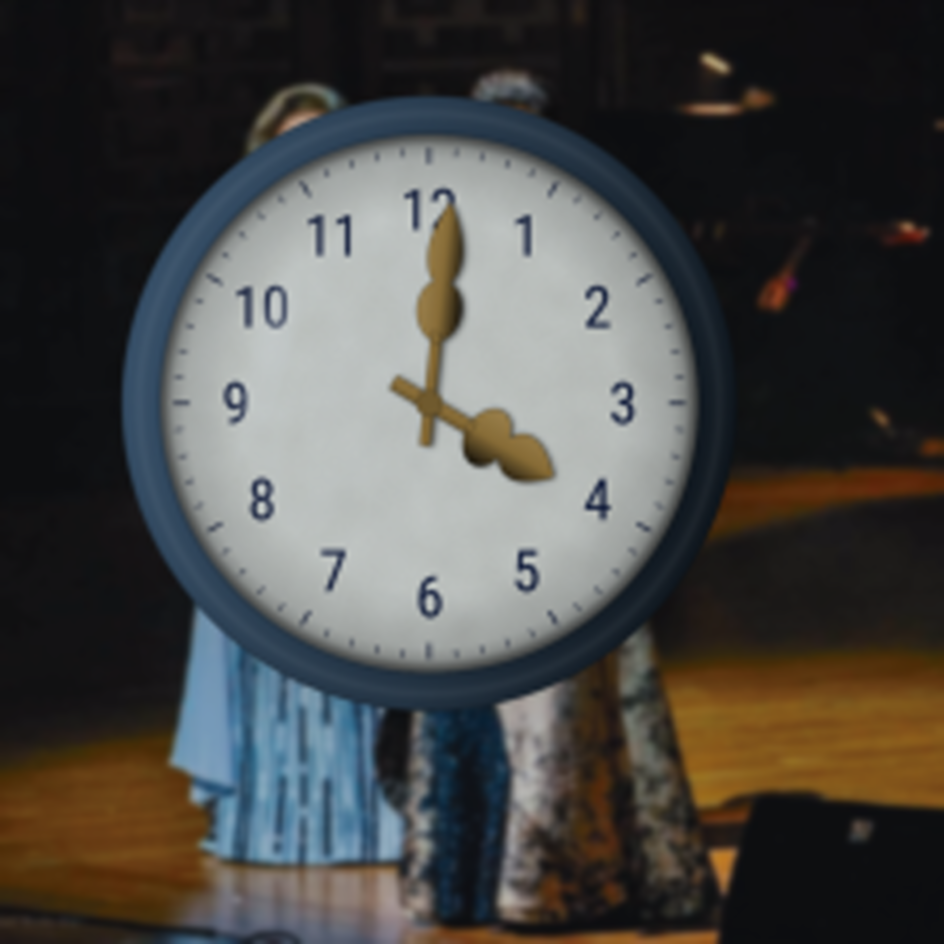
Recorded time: 4:01
